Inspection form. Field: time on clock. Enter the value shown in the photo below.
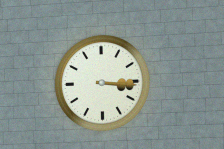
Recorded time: 3:16
